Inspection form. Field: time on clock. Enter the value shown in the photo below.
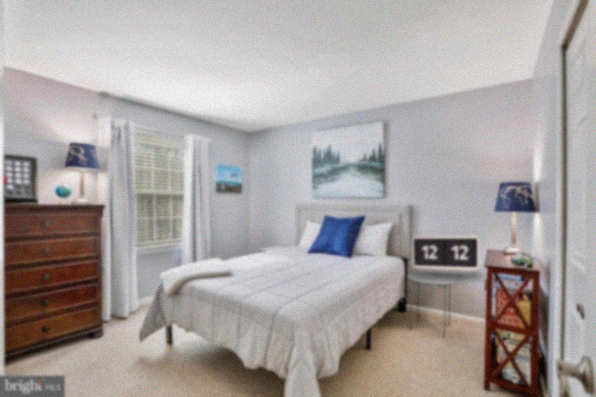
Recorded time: 12:12
